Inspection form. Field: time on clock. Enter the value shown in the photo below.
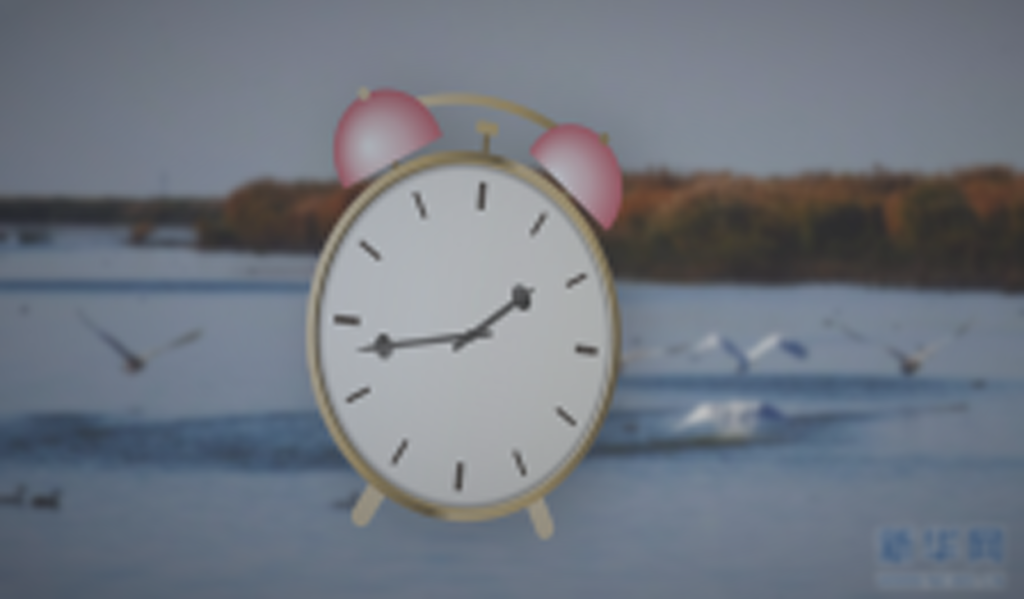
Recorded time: 1:43
